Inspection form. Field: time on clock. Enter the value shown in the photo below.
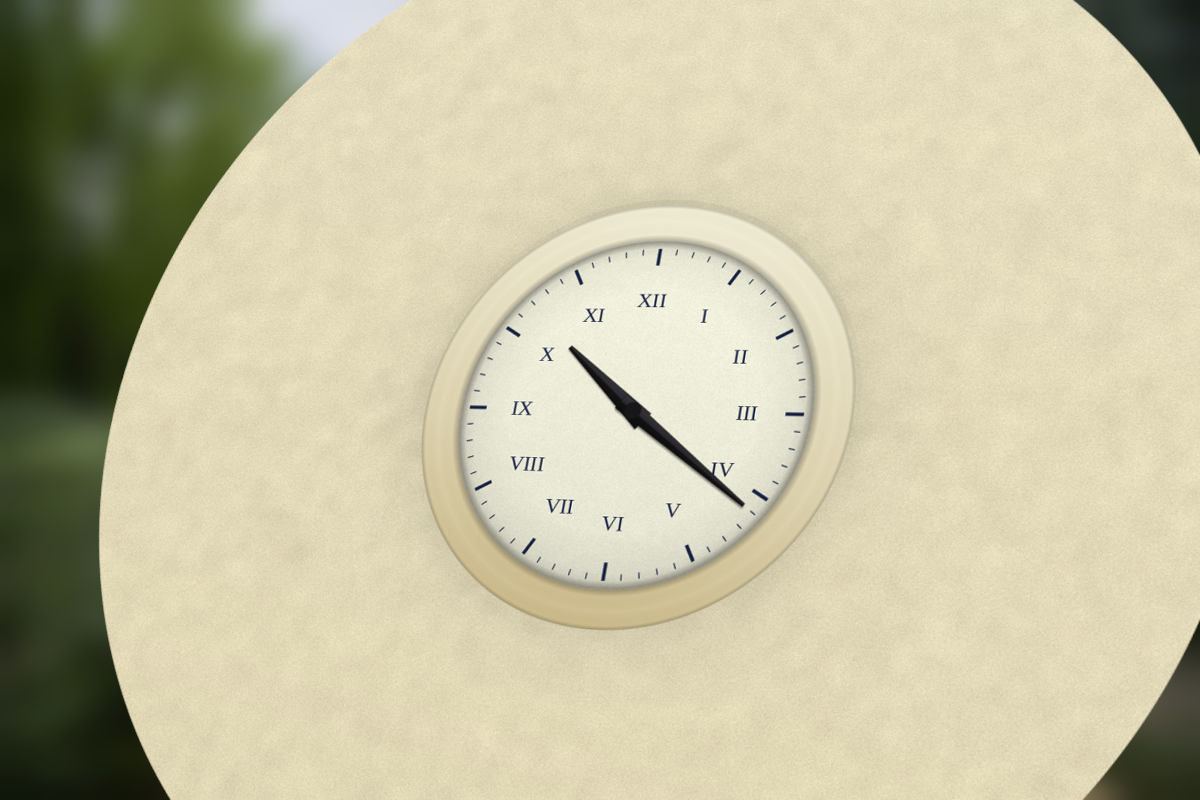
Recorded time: 10:21
